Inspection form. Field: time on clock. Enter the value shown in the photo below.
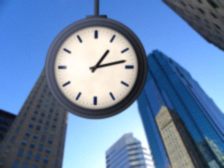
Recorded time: 1:13
